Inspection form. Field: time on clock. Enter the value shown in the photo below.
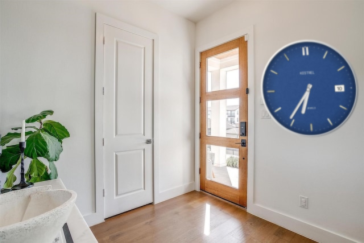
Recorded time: 6:36
